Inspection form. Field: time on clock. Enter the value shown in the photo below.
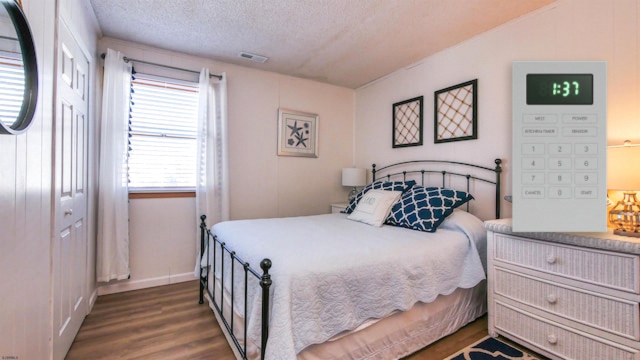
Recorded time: 1:37
